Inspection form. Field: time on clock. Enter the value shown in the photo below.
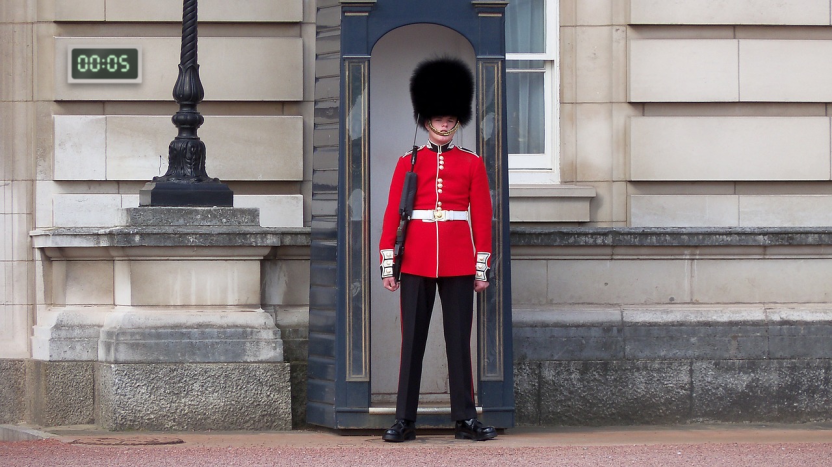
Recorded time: 0:05
